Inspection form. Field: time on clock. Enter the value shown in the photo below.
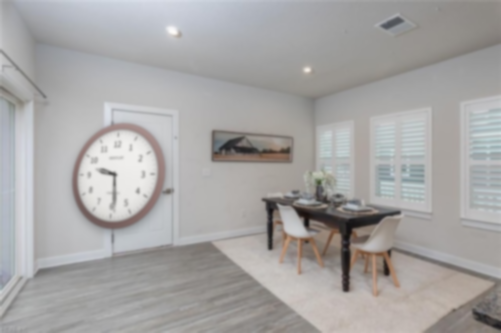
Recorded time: 9:29
